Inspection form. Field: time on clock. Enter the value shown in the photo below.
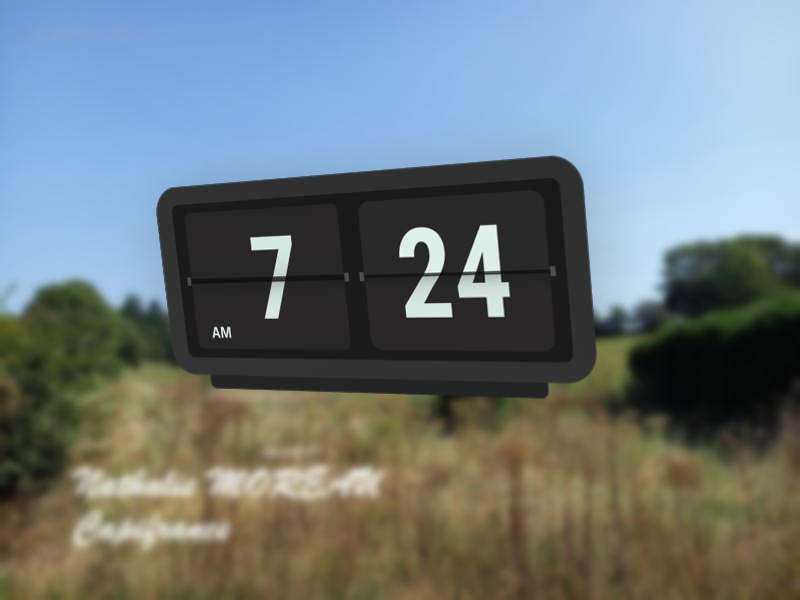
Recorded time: 7:24
